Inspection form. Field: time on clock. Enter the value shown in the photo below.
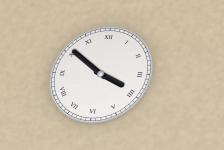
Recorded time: 3:51
